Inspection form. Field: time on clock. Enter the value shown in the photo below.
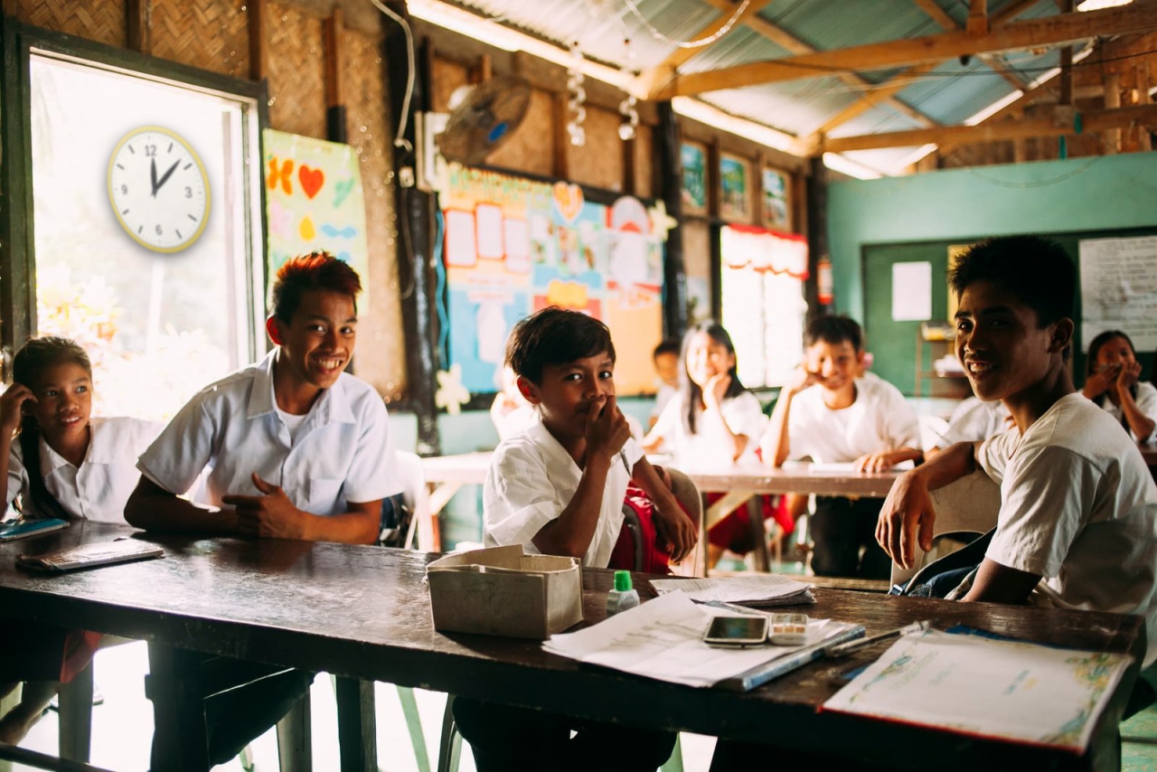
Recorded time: 12:08
